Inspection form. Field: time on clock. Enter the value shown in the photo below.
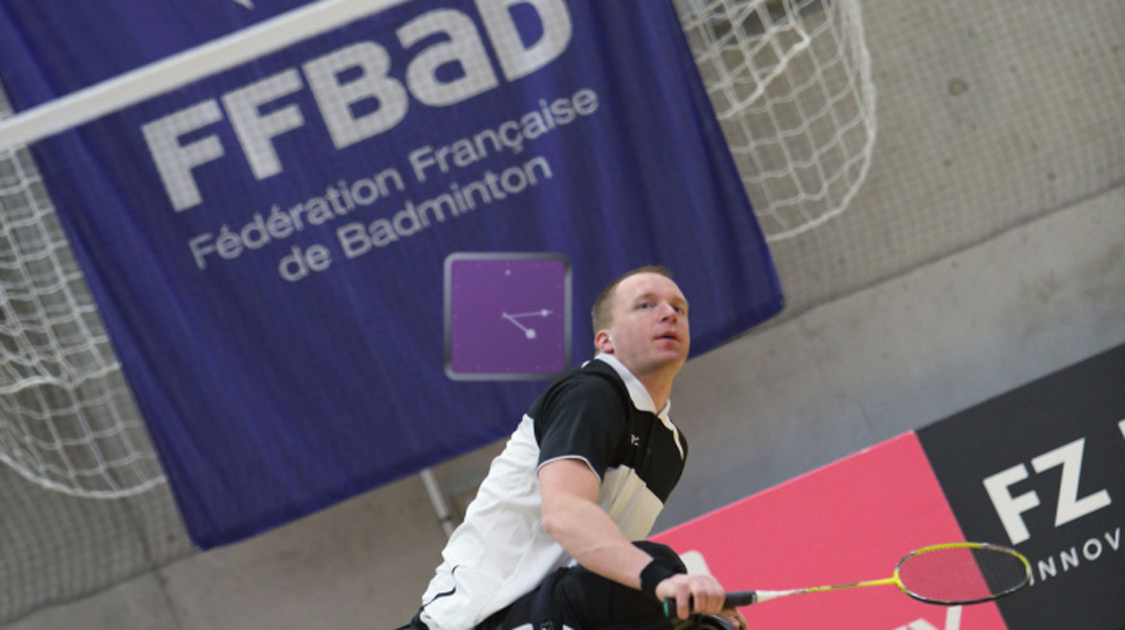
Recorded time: 4:14
